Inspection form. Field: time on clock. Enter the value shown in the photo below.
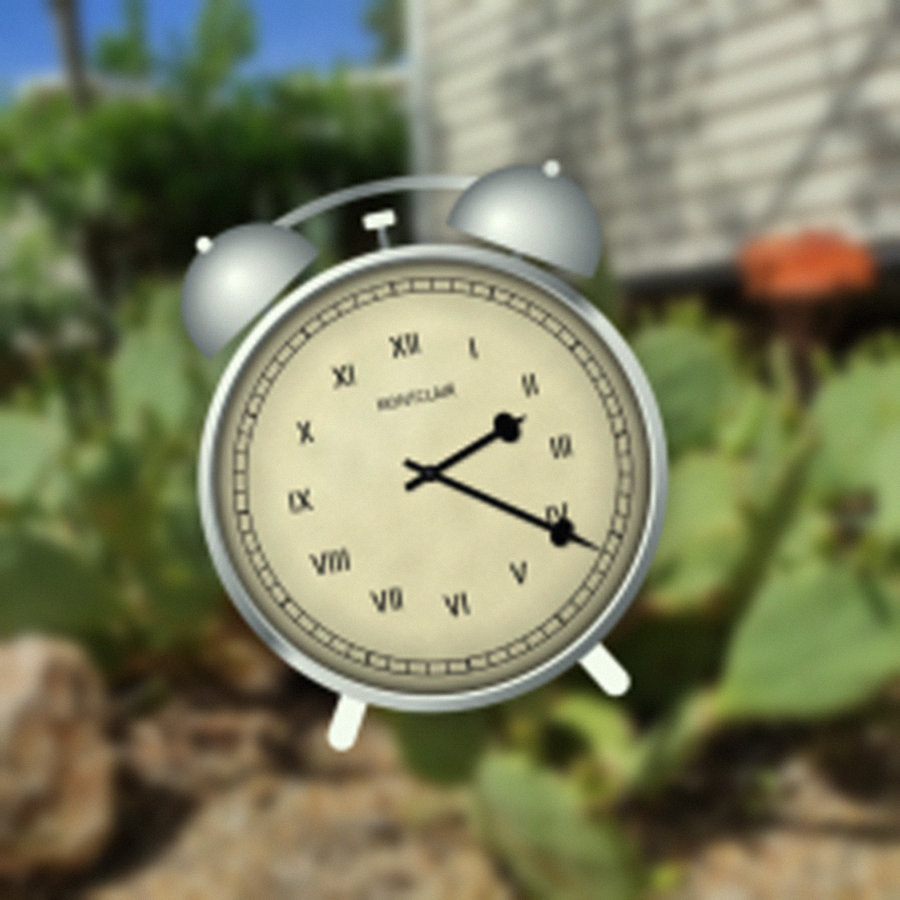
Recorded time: 2:21
